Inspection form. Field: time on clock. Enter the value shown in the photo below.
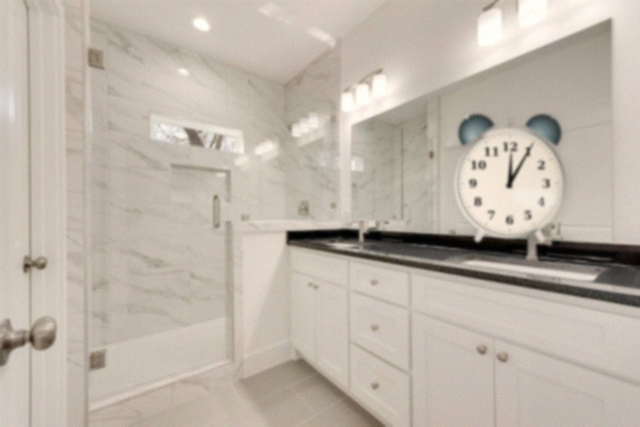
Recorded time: 12:05
